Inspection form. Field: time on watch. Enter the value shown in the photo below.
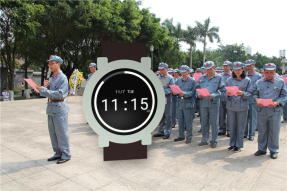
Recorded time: 11:15
